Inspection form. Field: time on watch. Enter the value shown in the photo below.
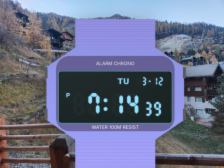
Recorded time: 7:14:39
